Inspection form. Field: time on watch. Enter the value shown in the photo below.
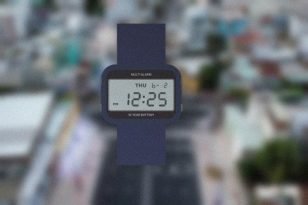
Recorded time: 12:25
